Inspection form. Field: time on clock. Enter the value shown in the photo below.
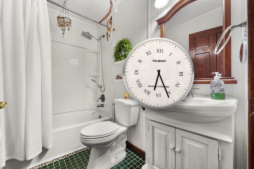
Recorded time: 6:26
